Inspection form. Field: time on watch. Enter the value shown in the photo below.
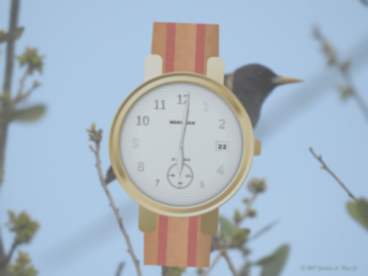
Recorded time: 6:01
